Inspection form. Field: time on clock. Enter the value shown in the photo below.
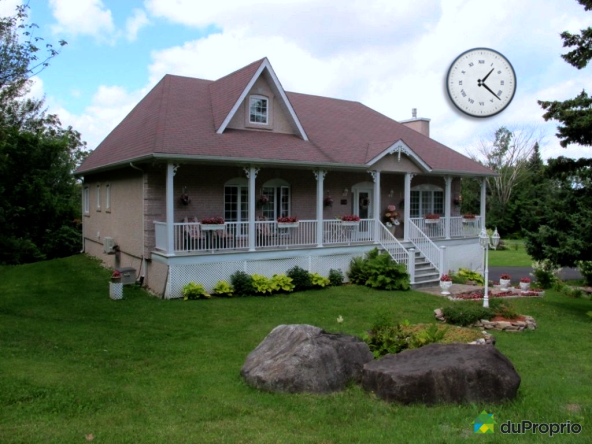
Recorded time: 1:22
